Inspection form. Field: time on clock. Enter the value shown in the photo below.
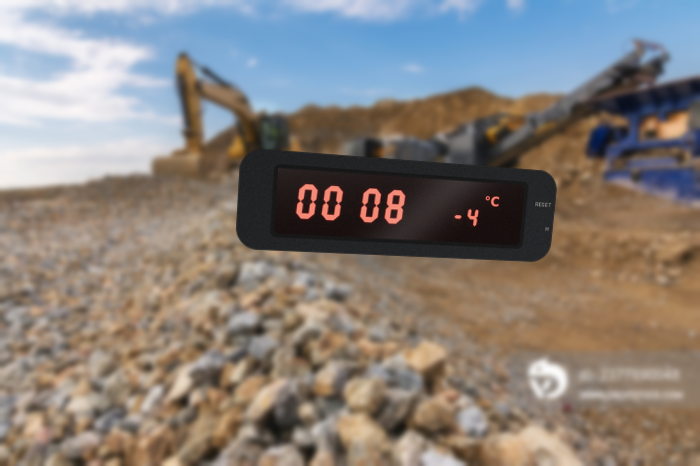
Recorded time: 0:08
